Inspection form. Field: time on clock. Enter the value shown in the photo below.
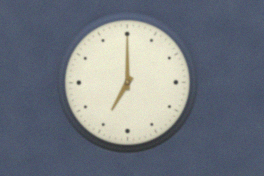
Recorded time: 7:00
